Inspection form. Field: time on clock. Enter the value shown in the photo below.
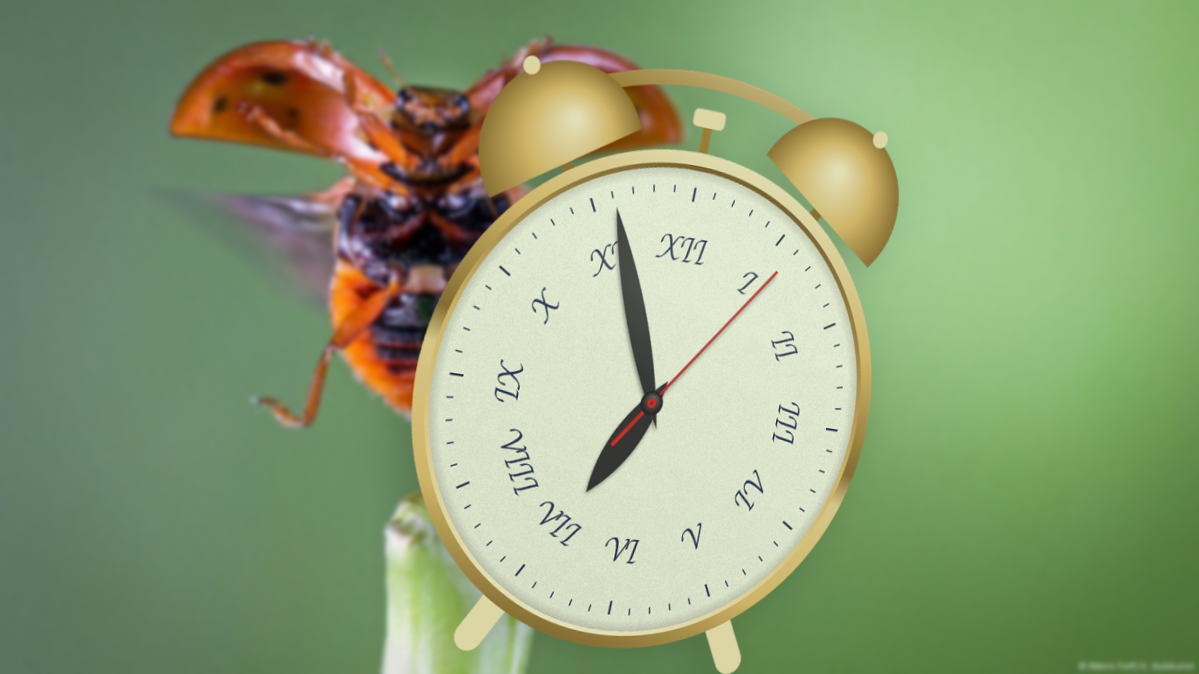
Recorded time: 6:56:06
